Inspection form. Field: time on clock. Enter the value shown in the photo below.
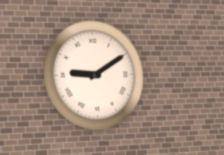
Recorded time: 9:10
